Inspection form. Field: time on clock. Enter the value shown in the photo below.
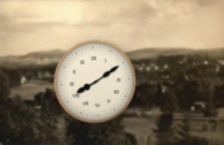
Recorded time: 8:10
